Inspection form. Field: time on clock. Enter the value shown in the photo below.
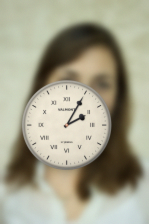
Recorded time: 2:05
